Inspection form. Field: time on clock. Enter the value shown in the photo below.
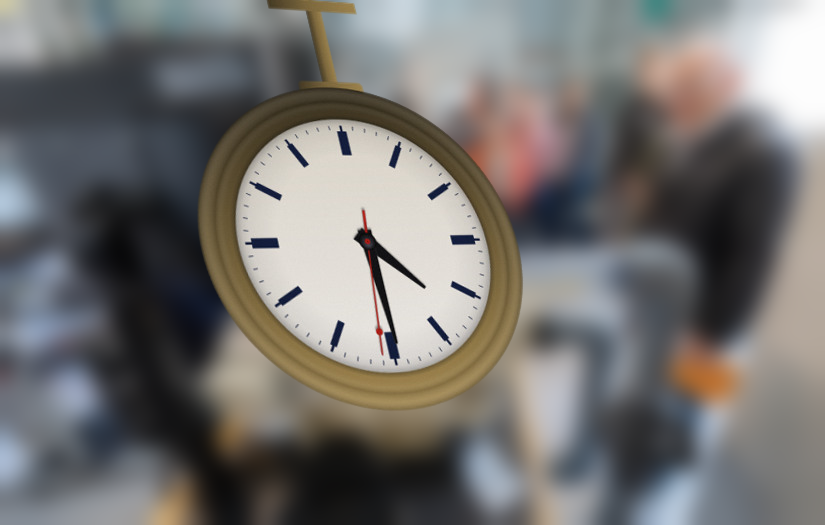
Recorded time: 4:29:31
